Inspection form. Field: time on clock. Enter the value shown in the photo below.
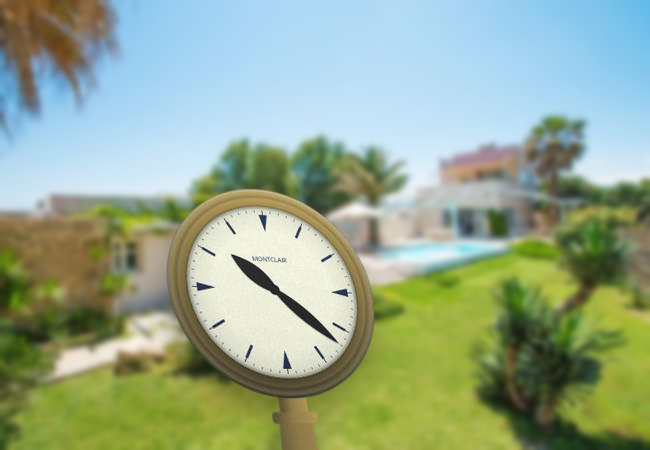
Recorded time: 10:22
